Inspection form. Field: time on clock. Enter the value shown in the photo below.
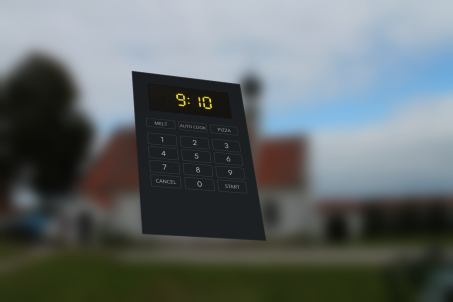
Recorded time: 9:10
